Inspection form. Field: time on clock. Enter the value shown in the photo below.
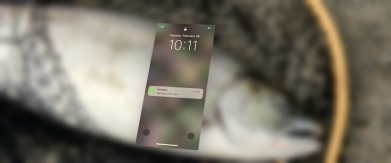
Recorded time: 10:11
